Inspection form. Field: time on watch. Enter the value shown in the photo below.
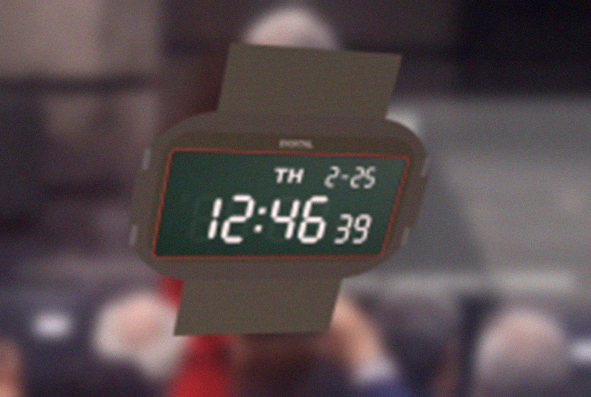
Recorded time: 12:46:39
